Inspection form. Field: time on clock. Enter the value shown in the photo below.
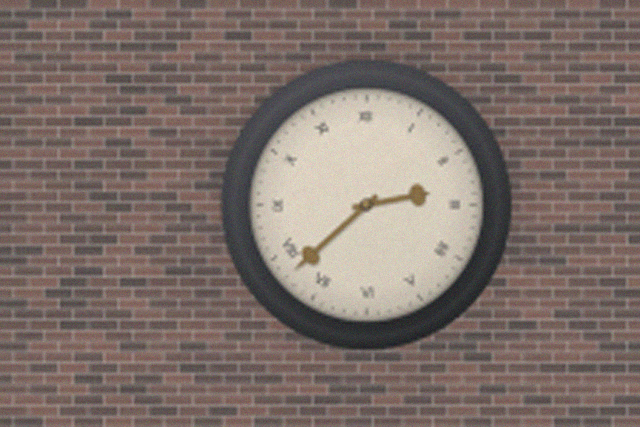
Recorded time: 2:38
